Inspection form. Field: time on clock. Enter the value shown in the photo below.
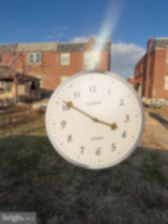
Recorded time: 3:51
